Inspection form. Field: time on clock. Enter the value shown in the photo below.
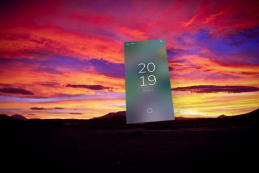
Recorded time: 20:19
